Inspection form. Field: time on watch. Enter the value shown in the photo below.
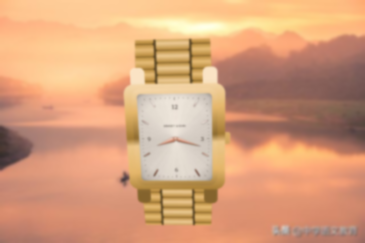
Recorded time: 8:18
